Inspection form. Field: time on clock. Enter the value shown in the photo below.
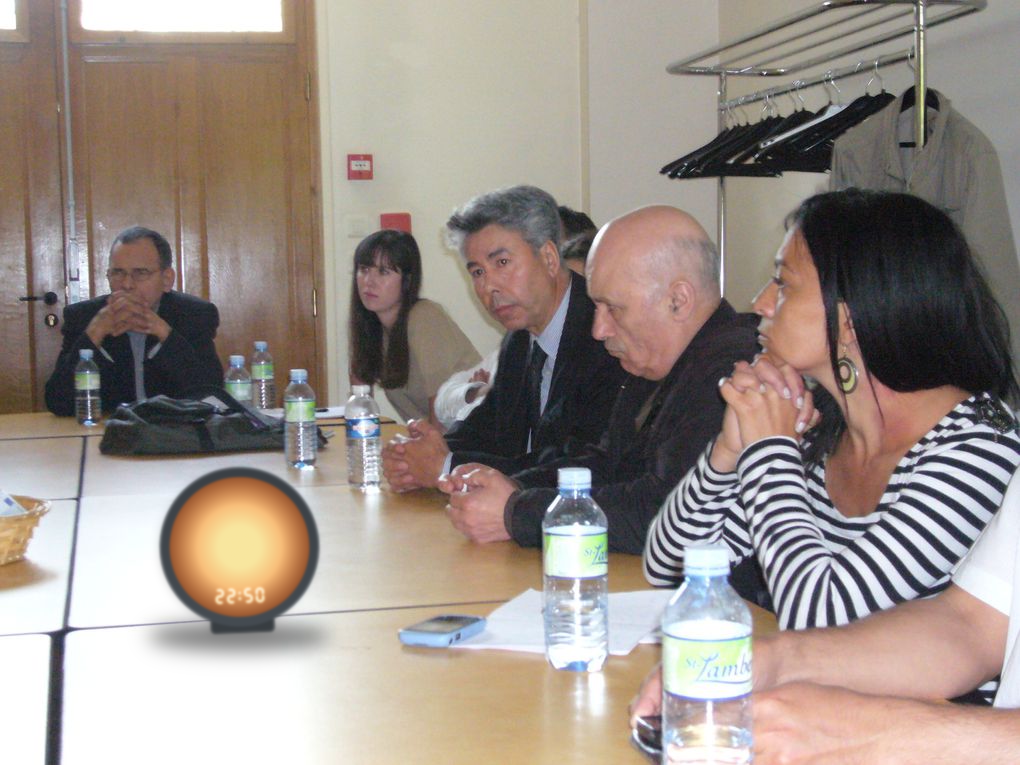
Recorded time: 22:50
